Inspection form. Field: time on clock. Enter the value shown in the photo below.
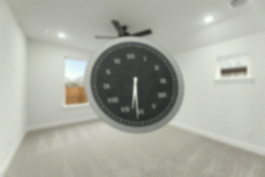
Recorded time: 6:31
